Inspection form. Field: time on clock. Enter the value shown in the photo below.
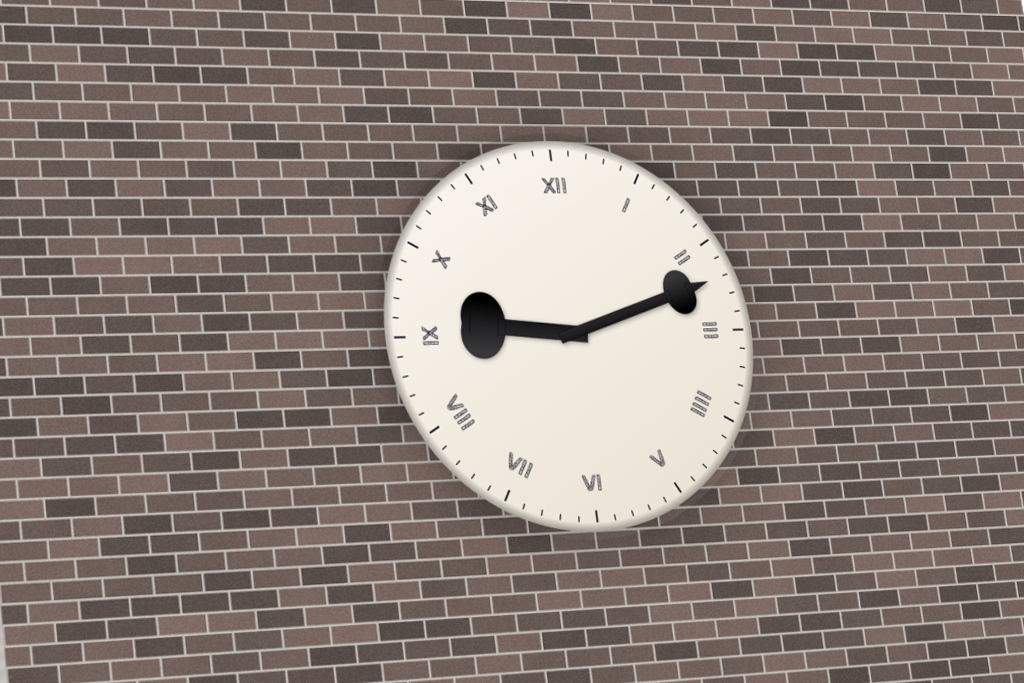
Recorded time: 9:12
